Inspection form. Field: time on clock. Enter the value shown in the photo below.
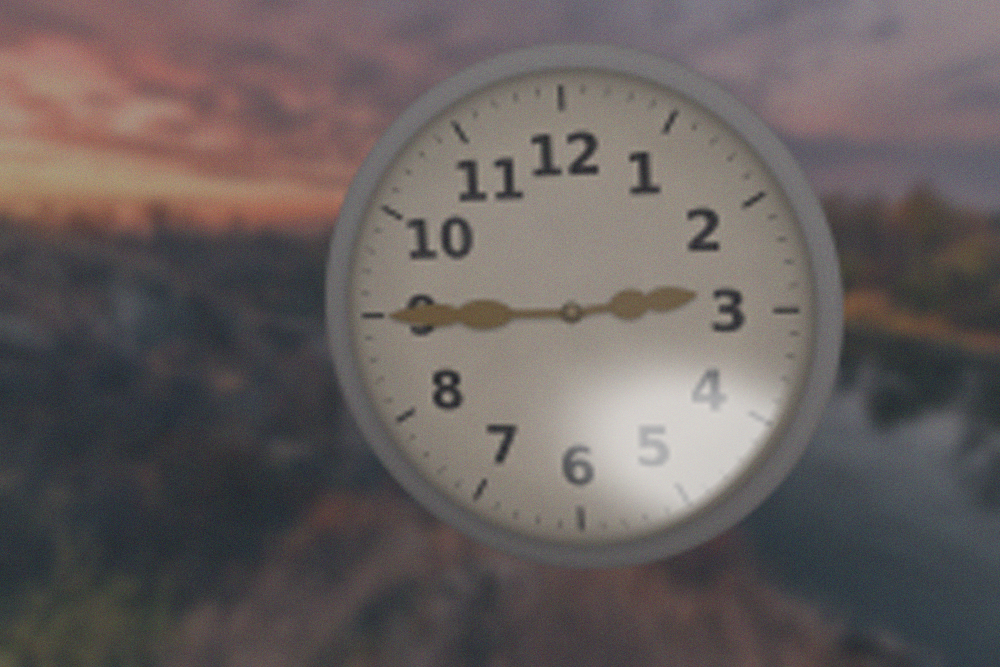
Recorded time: 2:45
